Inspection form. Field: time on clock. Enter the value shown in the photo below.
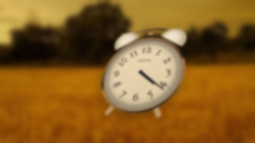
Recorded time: 4:21
